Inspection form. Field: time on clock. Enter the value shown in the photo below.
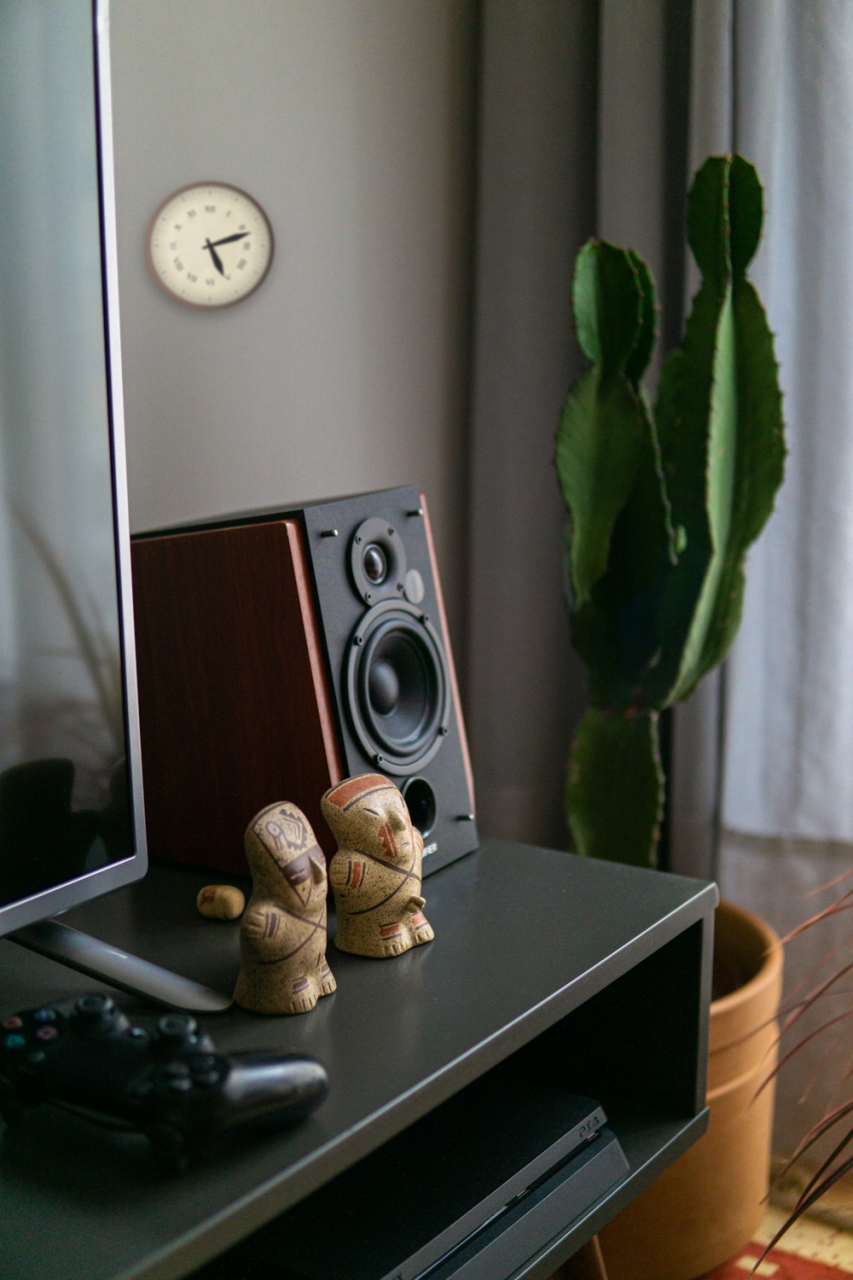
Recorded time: 5:12
